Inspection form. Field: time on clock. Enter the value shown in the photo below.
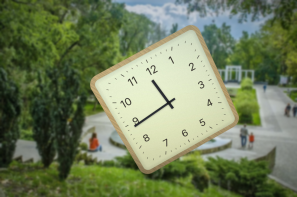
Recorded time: 11:44
